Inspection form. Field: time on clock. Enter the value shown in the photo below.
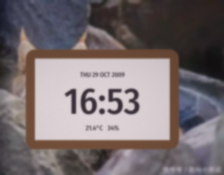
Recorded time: 16:53
